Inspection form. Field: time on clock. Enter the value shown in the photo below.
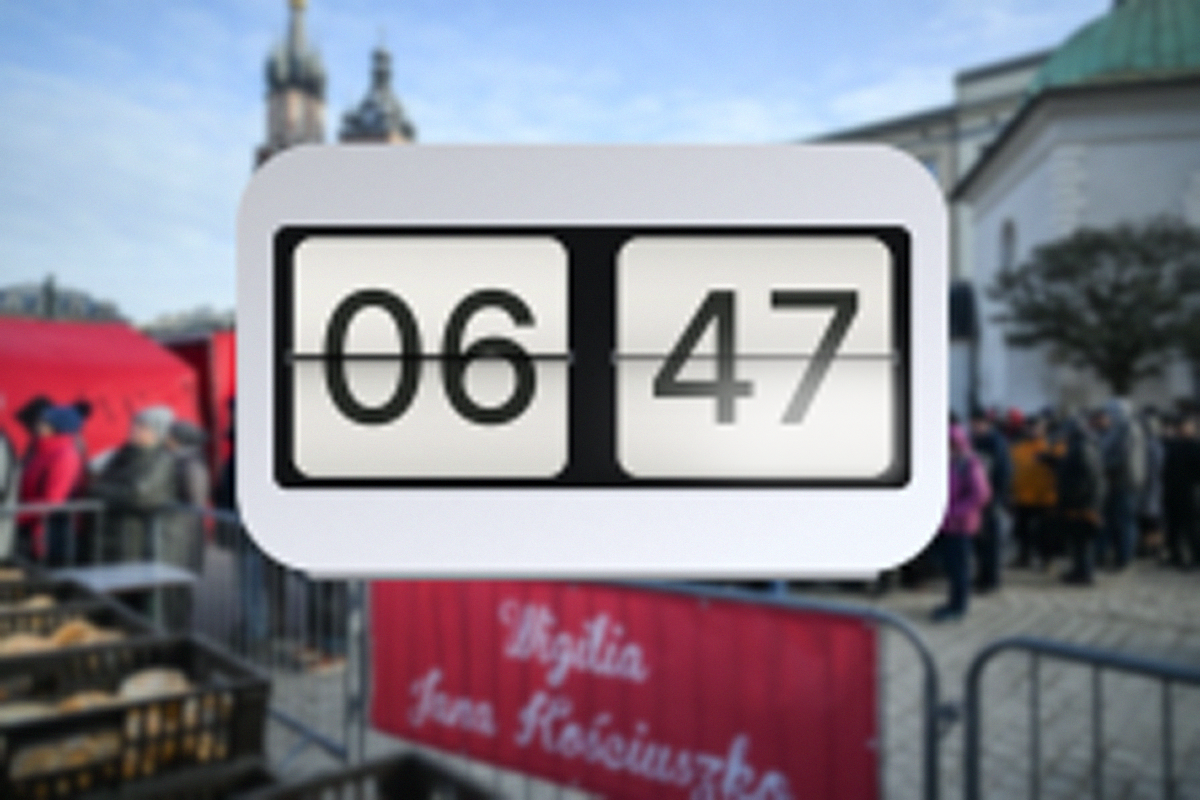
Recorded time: 6:47
